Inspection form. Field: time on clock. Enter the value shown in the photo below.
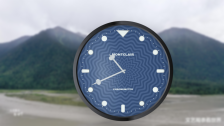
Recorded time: 10:41
